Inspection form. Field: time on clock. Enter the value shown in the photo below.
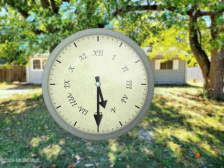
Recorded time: 5:30
